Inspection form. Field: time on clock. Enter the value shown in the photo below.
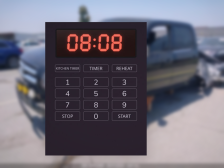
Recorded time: 8:08
